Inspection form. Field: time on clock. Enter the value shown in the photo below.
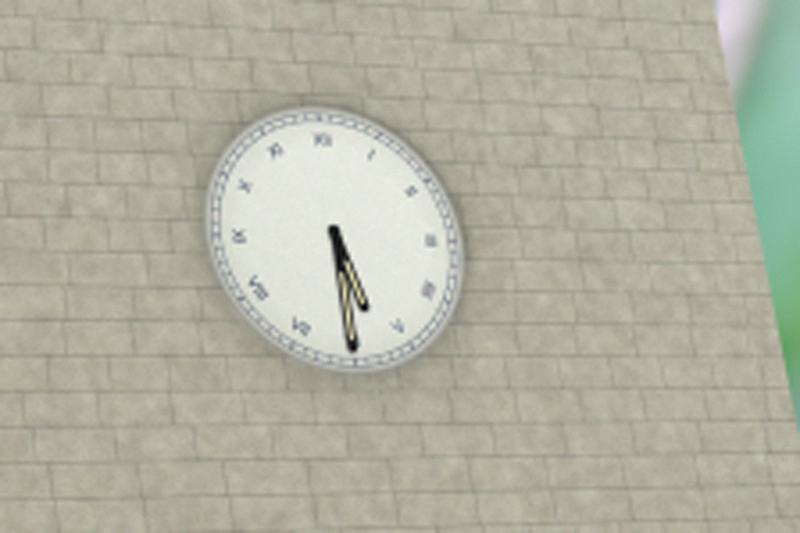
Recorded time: 5:30
